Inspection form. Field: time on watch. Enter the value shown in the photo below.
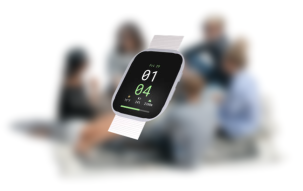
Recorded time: 1:04
